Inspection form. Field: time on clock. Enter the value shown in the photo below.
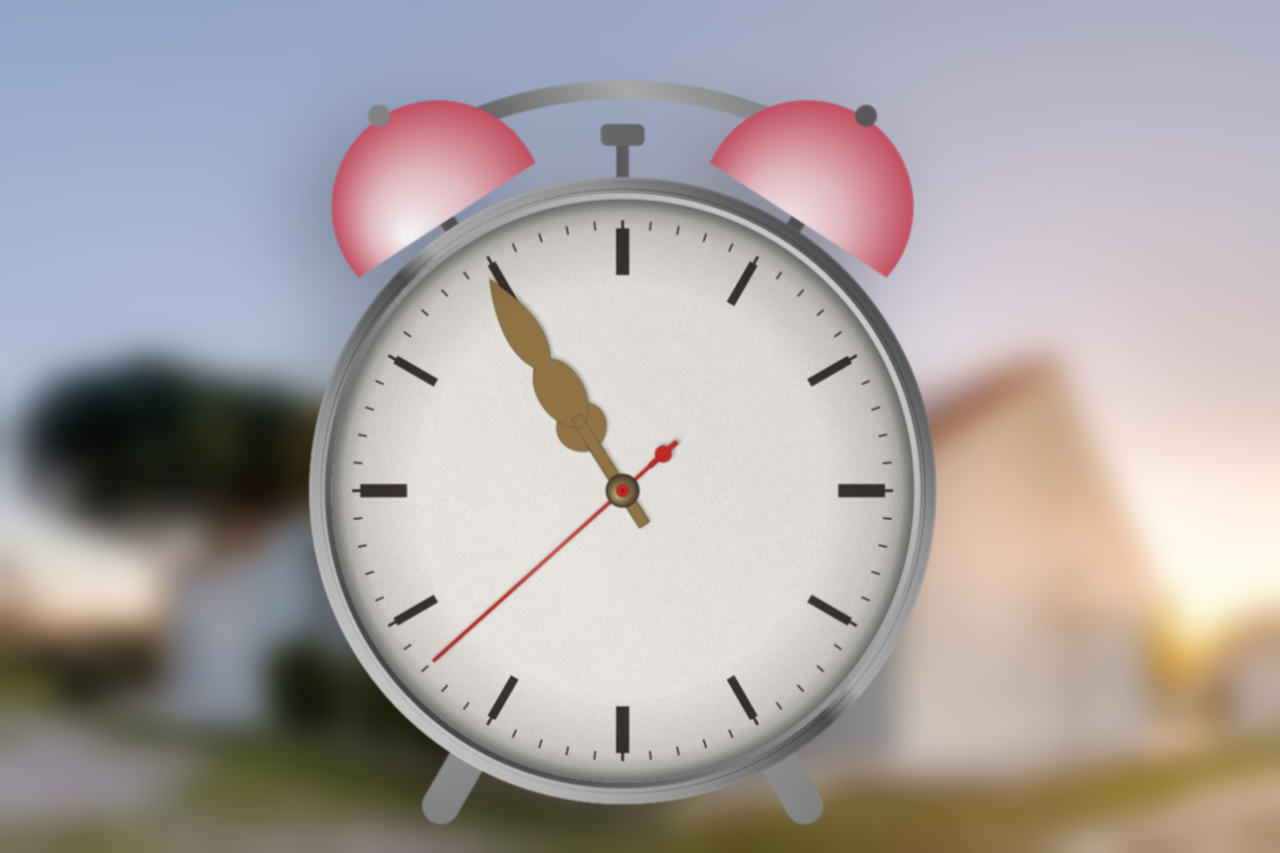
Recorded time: 10:54:38
